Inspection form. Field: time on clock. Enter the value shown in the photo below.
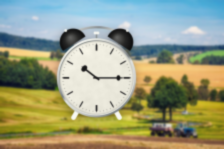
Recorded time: 10:15
